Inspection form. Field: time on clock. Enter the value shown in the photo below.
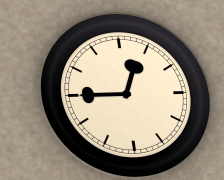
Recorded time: 12:45
